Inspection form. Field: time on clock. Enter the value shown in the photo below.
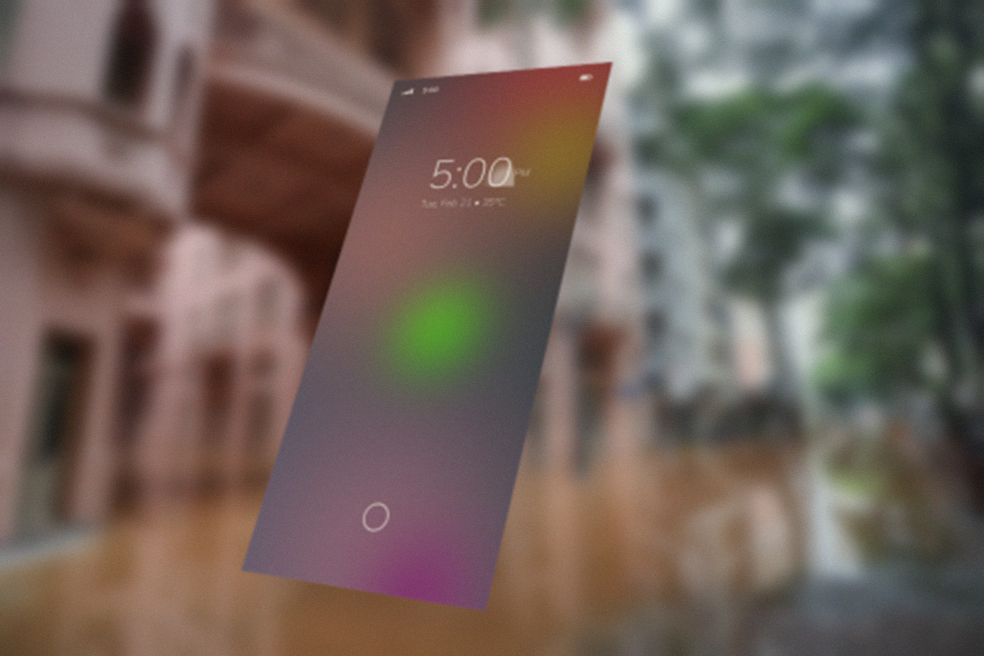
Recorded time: 5:00
